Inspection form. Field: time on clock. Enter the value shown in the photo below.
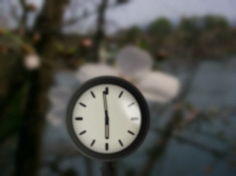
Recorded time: 5:59
